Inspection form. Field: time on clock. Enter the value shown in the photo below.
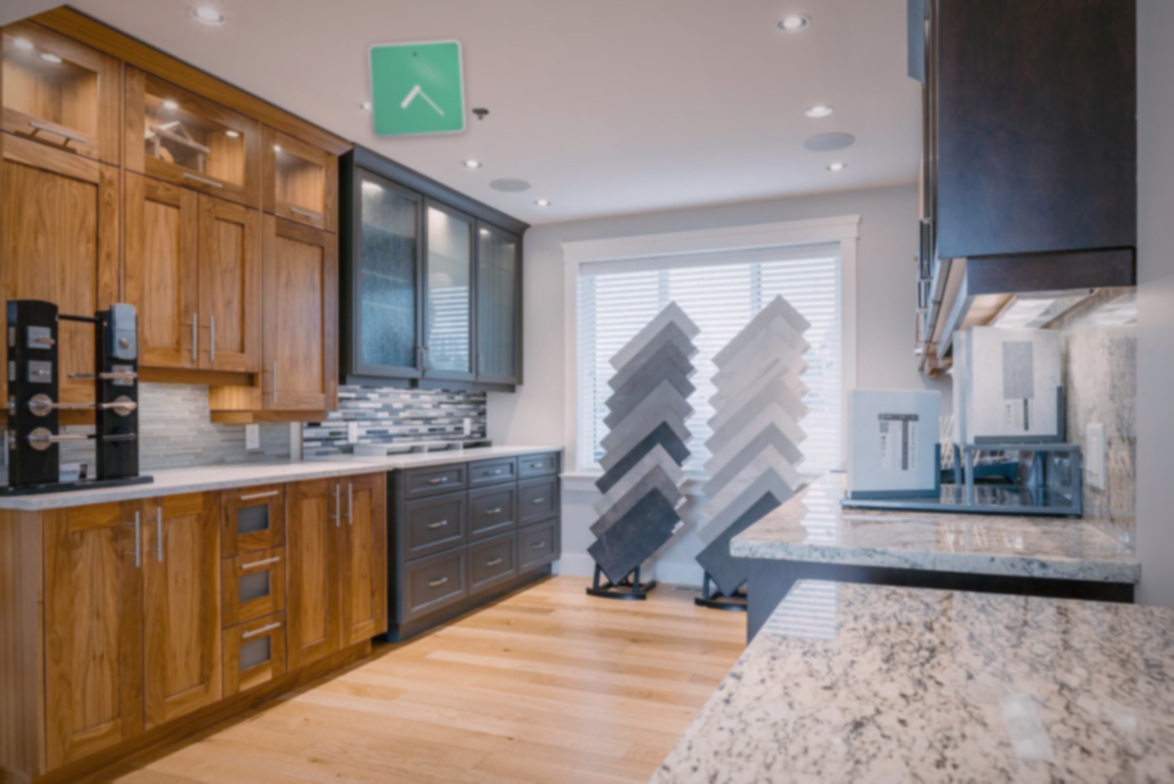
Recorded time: 7:23
